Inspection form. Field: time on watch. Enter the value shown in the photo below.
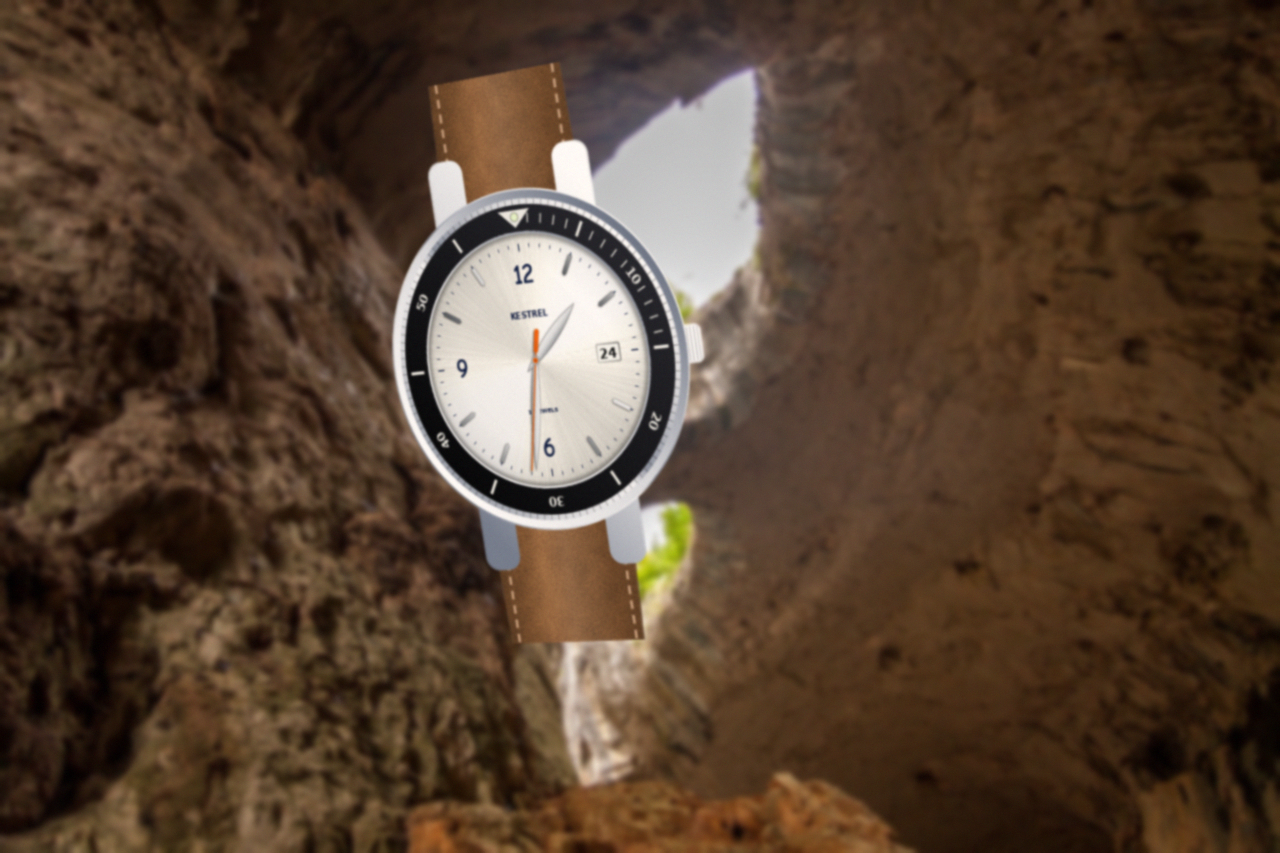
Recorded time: 1:31:32
